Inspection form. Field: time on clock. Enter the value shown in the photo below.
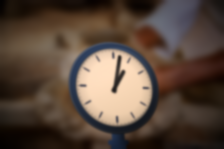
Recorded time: 1:02
